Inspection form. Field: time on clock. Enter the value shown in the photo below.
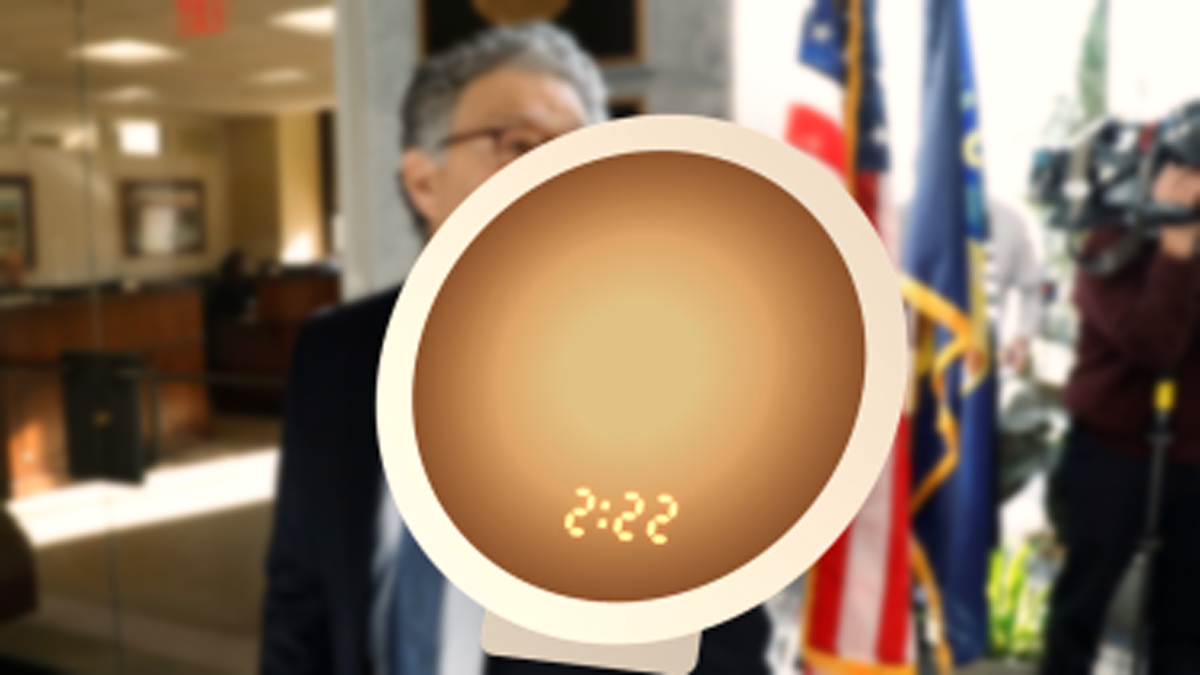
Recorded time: 2:22
